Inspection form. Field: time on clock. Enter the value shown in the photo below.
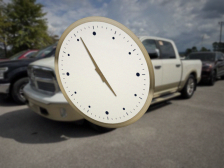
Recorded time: 4:56
